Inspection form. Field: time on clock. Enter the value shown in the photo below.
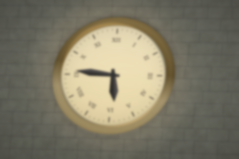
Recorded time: 5:46
